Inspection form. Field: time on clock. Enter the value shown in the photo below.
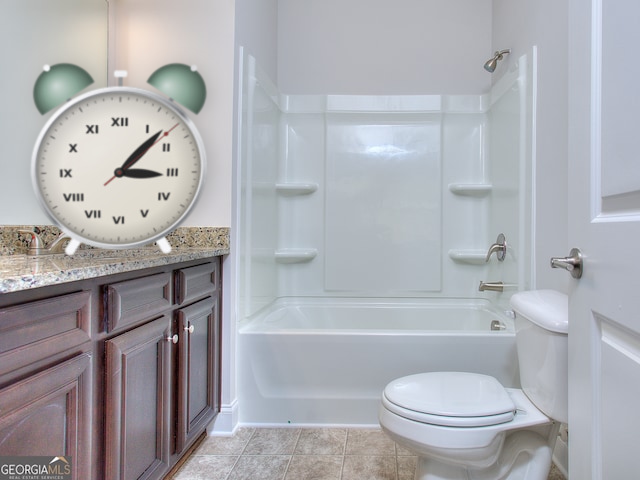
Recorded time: 3:07:08
